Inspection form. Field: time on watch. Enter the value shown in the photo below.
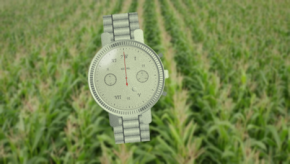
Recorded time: 5:00
